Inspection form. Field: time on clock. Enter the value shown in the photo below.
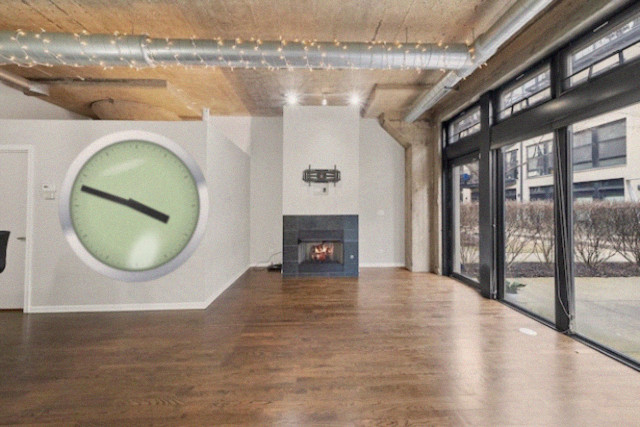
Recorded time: 3:48
